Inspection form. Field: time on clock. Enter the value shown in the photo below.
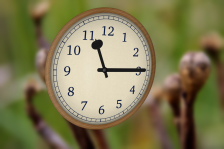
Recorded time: 11:15
